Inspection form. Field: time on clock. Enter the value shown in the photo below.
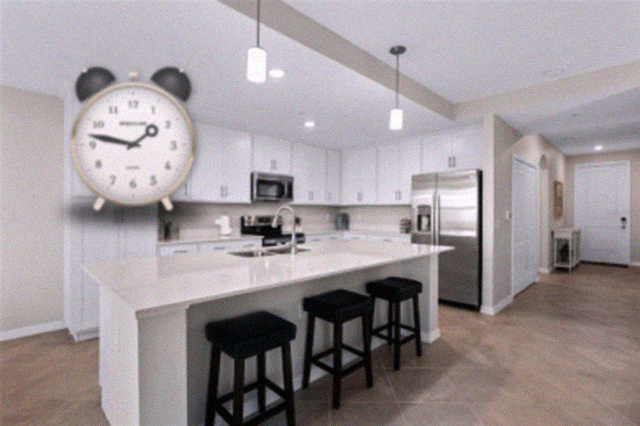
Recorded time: 1:47
